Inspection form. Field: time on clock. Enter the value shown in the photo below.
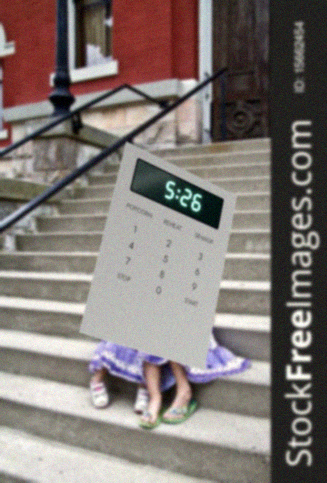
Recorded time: 5:26
